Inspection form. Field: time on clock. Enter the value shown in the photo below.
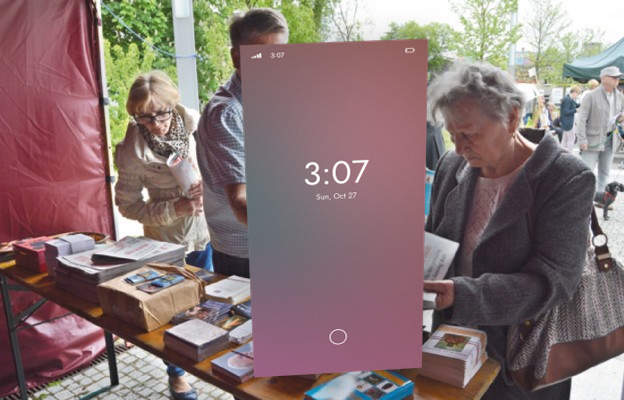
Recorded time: 3:07
